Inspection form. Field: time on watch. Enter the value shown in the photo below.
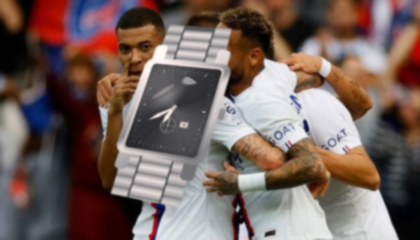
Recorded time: 6:39
